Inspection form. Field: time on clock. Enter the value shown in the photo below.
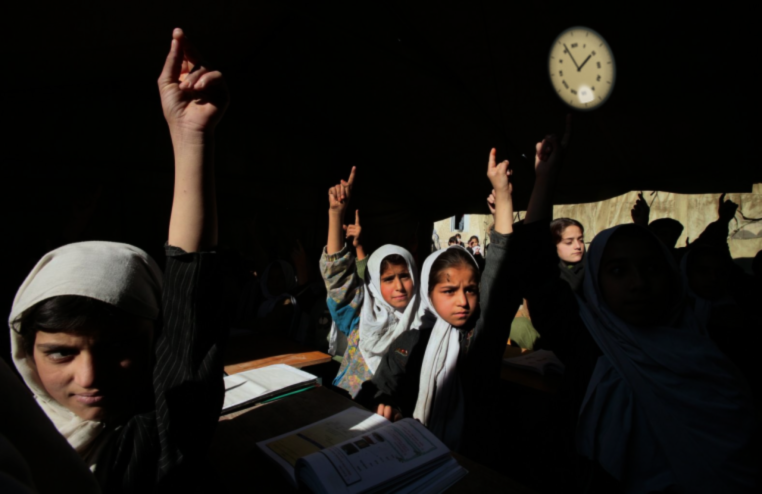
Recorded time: 1:56
